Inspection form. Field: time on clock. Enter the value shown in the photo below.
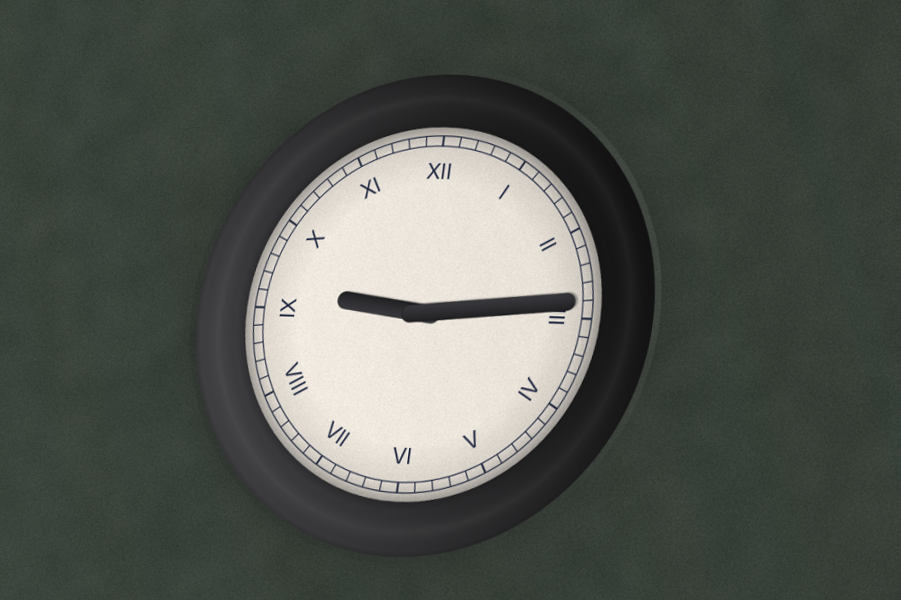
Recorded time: 9:14
